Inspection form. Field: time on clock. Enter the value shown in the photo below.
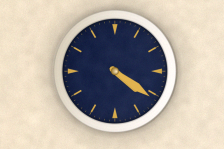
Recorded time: 4:21
